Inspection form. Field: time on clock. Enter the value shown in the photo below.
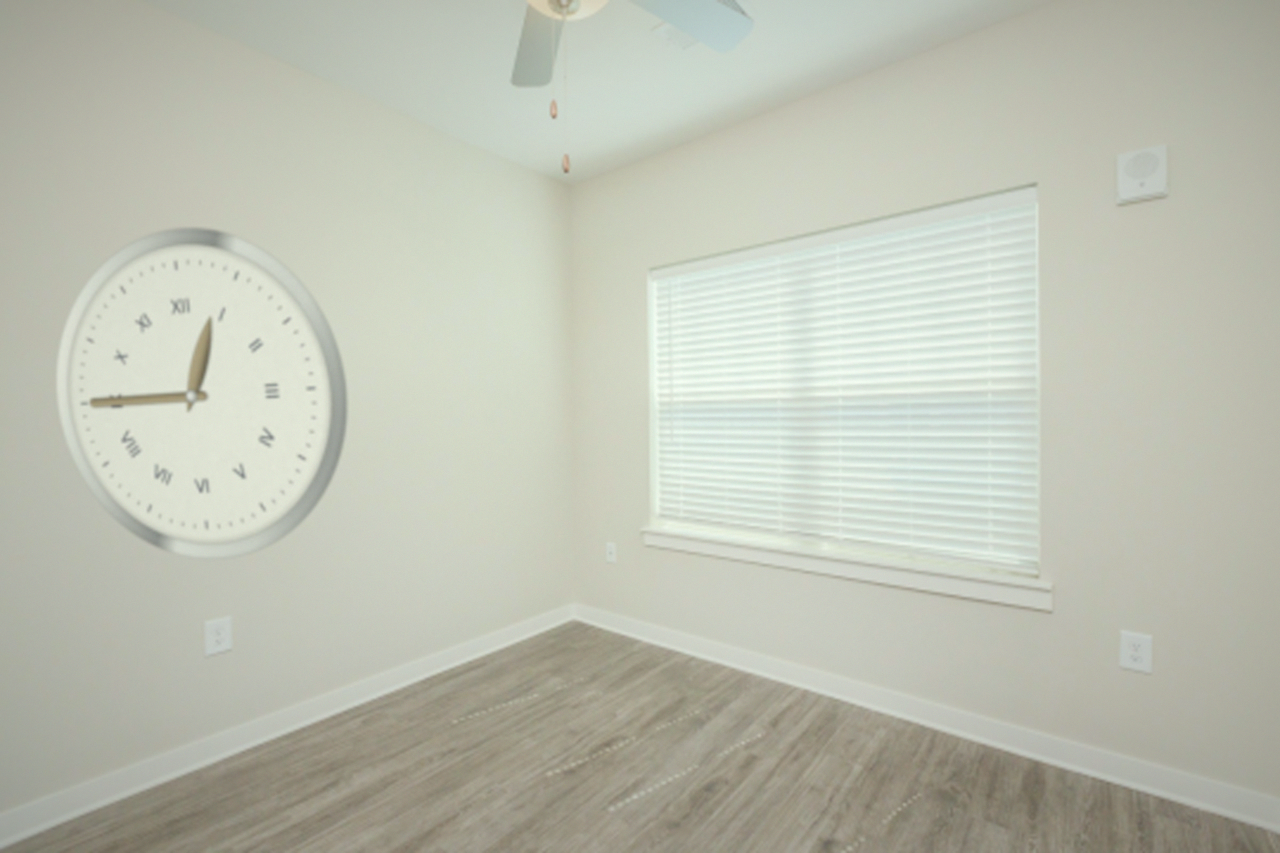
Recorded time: 12:45
